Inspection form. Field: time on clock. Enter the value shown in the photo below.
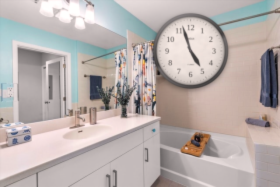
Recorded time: 4:57
